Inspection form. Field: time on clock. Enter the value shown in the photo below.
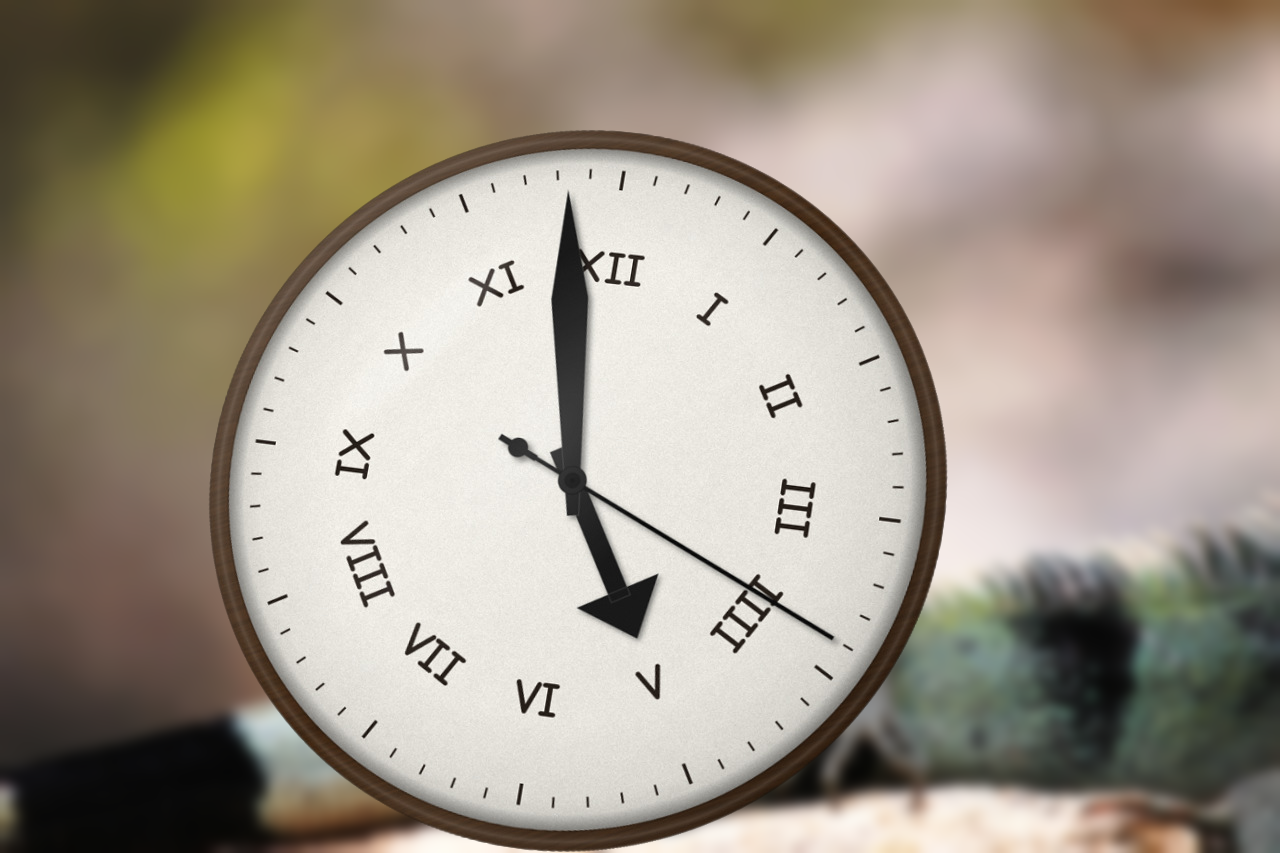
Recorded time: 4:58:19
